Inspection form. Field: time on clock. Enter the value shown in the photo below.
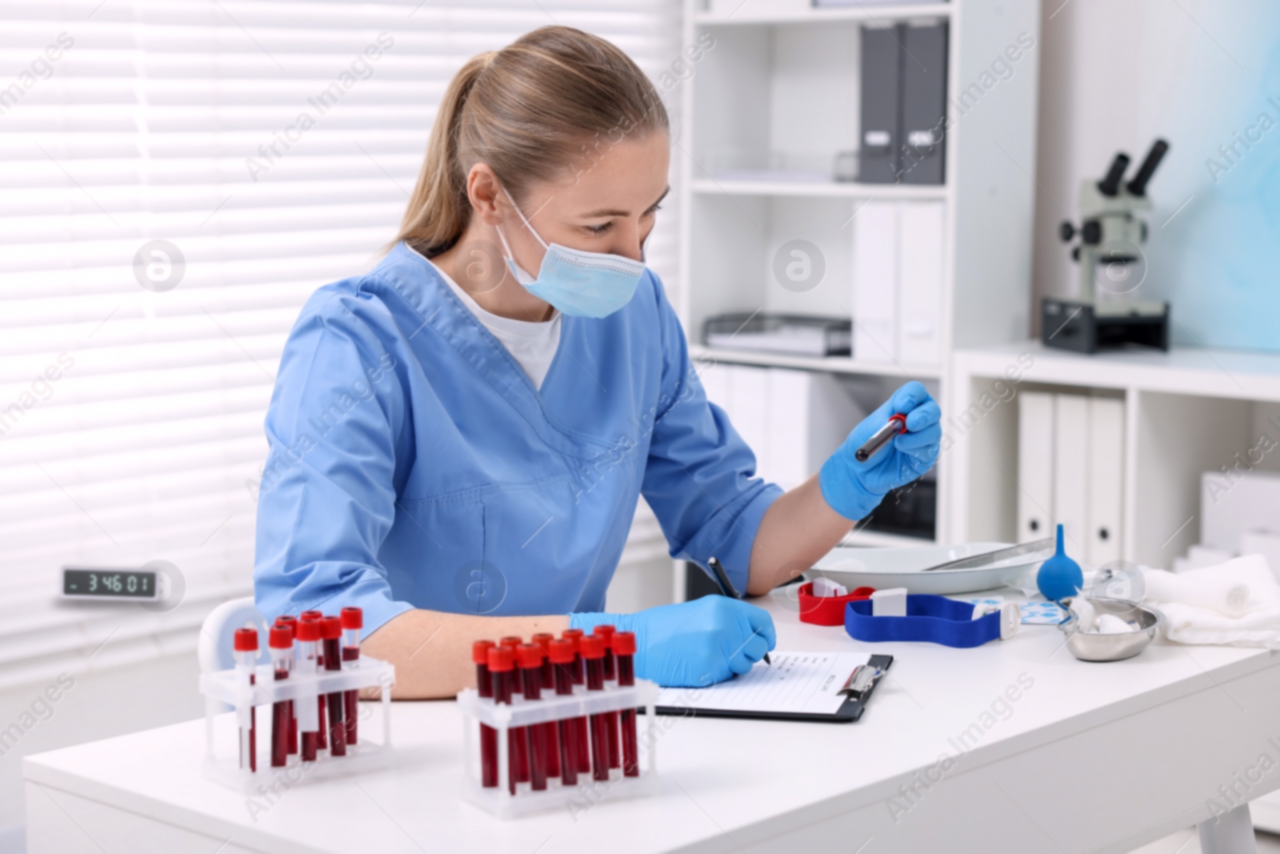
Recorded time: 3:46:01
